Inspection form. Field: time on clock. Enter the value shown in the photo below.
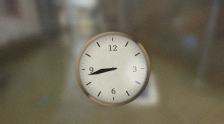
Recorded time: 8:43
